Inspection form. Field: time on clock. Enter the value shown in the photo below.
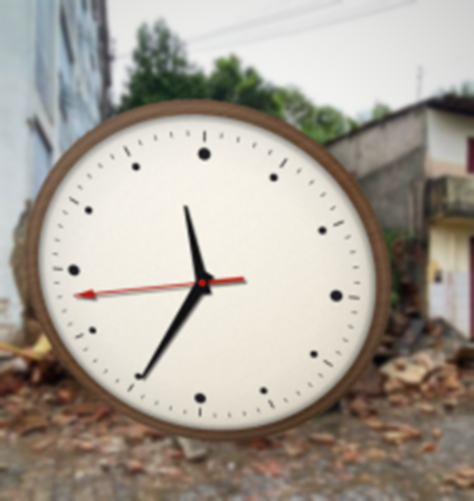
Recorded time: 11:34:43
